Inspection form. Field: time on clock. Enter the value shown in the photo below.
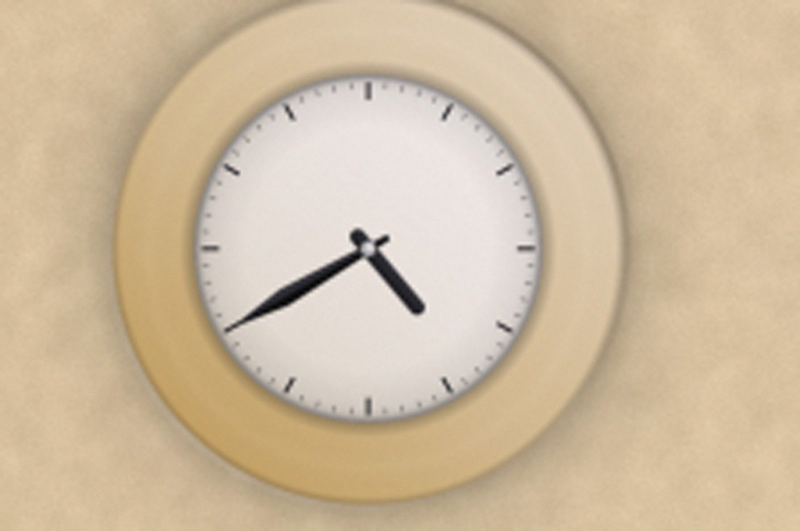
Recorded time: 4:40
